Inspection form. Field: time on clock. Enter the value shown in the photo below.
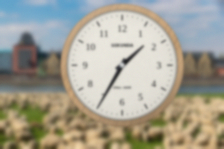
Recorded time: 1:35
